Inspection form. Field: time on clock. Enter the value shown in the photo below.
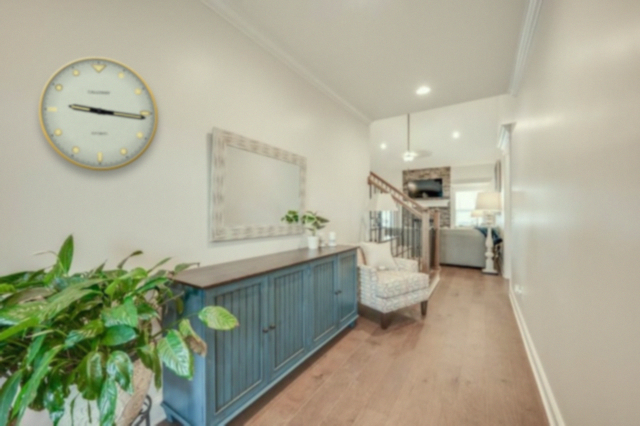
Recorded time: 9:16
